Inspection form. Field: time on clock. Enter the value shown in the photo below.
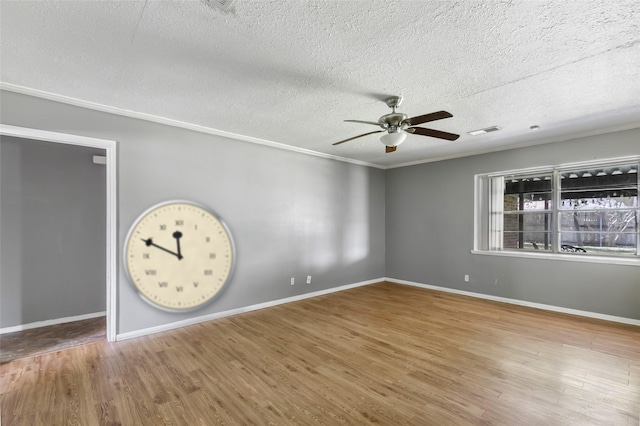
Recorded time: 11:49
